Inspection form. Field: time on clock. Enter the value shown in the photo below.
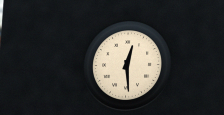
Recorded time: 12:29
